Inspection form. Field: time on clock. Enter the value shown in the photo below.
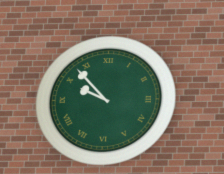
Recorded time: 9:53
